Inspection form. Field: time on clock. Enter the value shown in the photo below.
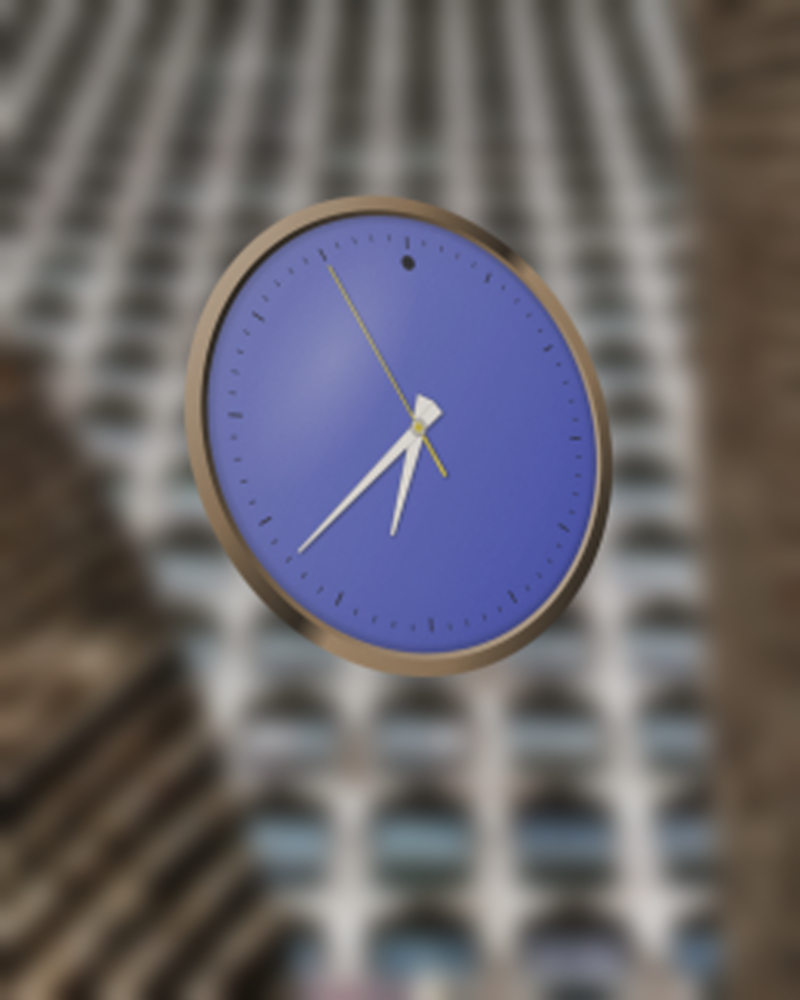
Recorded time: 6:37:55
